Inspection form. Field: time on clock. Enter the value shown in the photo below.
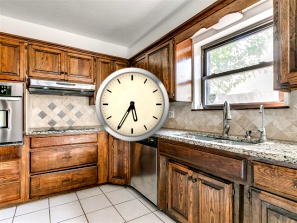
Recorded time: 5:35
